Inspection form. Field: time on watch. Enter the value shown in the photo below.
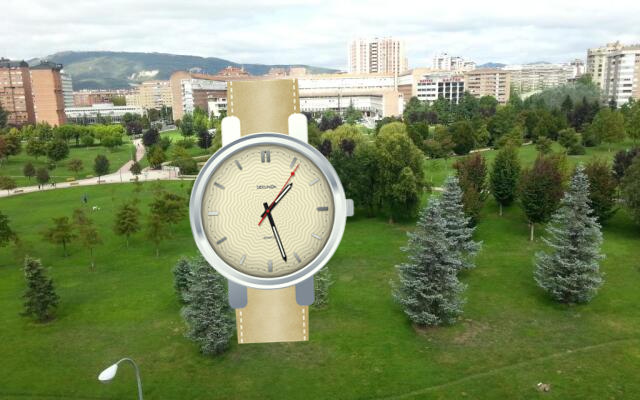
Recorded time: 1:27:06
